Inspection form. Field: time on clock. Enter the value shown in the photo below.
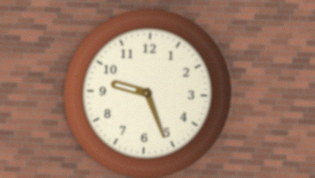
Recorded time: 9:26
